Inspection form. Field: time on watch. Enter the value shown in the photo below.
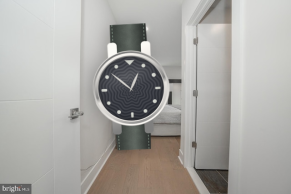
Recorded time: 12:52
